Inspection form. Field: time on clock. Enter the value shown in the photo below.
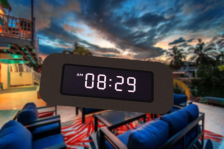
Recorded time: 8:29
